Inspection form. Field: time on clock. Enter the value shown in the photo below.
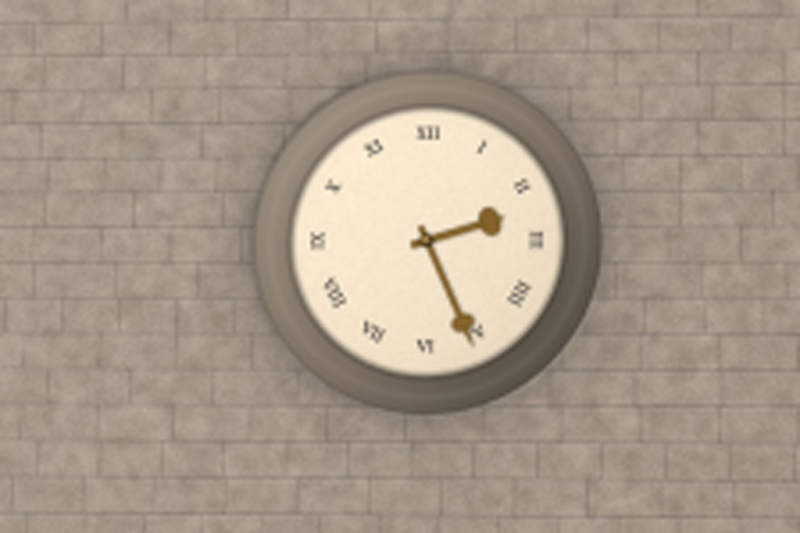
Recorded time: 2:26
